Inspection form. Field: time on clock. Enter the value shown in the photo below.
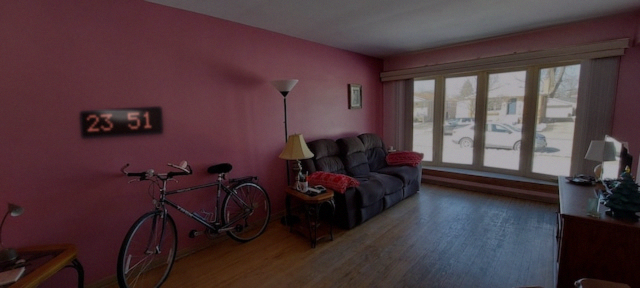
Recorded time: 23:51
